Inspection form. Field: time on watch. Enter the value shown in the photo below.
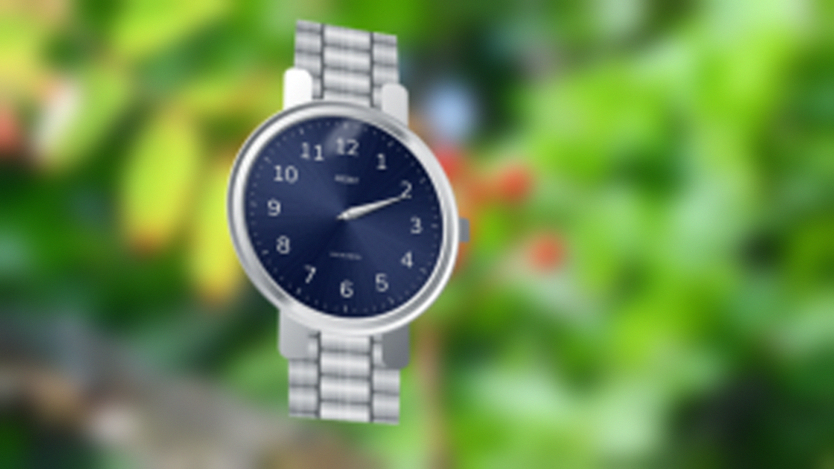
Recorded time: 2:11
